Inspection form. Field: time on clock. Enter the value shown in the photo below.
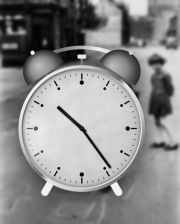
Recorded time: 10:24
